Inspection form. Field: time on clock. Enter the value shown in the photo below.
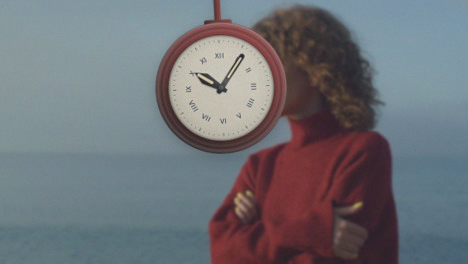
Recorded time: 10:06
